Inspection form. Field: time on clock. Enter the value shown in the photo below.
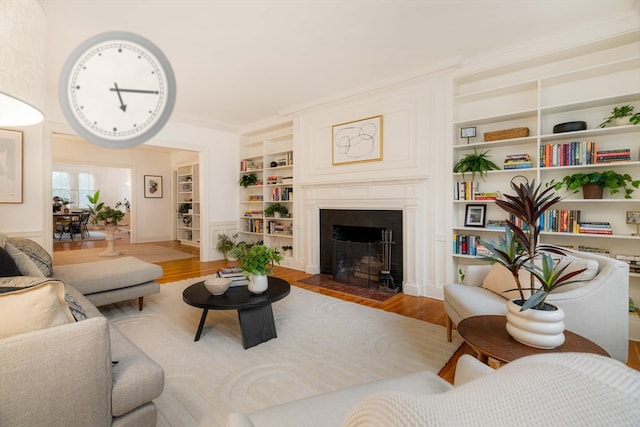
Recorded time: 5:15
